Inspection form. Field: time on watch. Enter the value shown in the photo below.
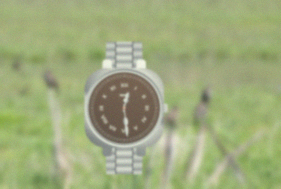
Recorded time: 12:29
